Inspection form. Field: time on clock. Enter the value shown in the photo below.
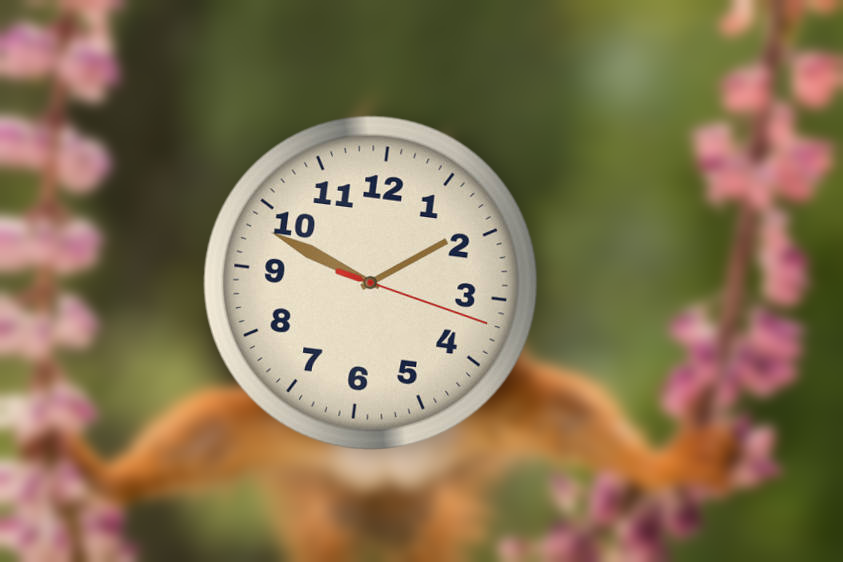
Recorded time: 1:48:17
